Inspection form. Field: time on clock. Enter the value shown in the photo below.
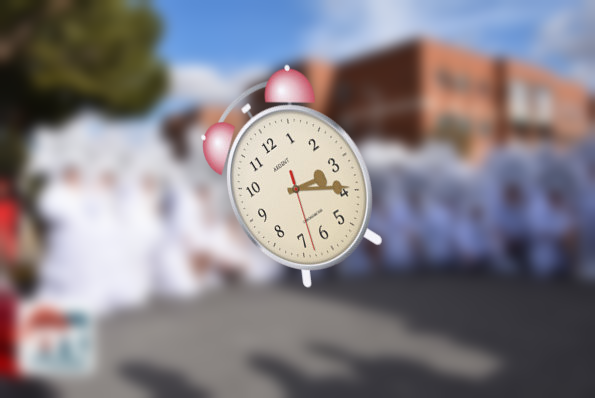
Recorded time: 3:19:33
